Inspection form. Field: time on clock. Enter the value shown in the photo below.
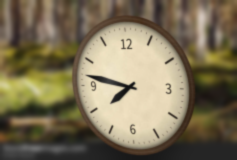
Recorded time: 7:47
